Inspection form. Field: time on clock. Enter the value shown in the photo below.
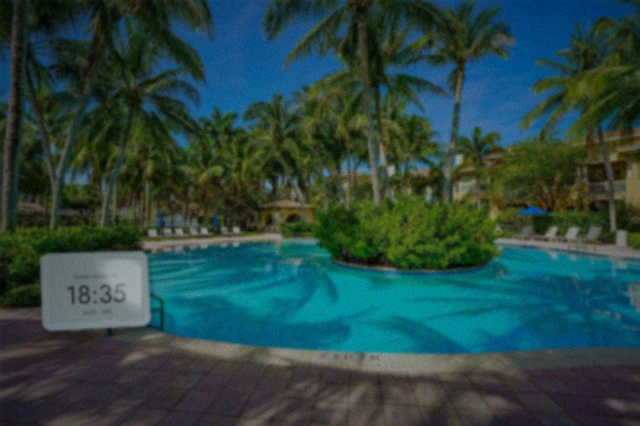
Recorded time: 18:35
